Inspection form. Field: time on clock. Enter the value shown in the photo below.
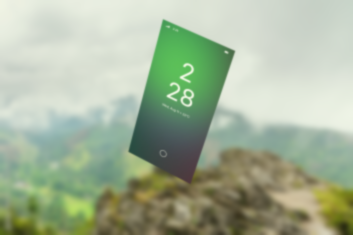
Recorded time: 2:28
